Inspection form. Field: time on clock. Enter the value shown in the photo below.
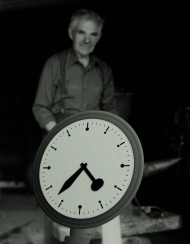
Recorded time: 4:37
